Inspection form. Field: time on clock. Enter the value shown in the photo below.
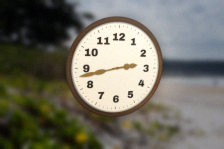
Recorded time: 2:43
